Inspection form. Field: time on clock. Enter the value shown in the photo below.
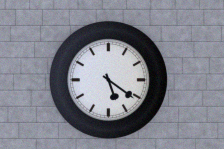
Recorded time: 5:21
